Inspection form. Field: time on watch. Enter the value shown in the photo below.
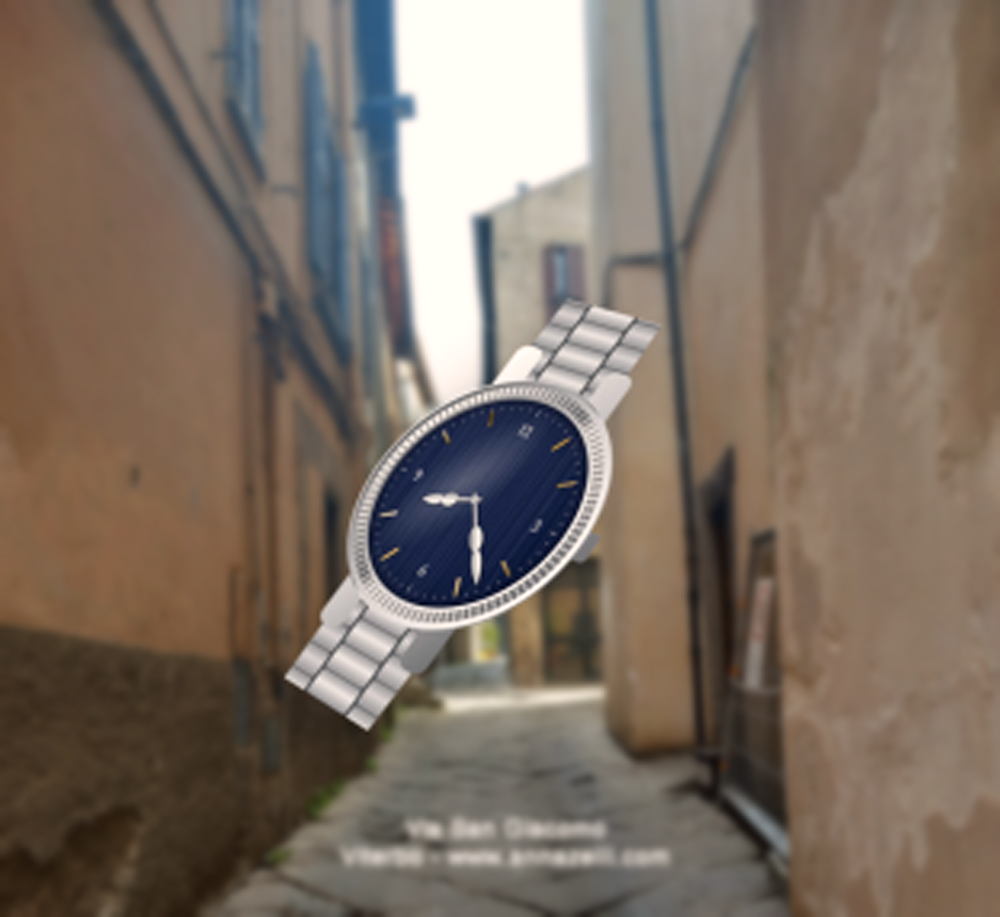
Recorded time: 8:23
